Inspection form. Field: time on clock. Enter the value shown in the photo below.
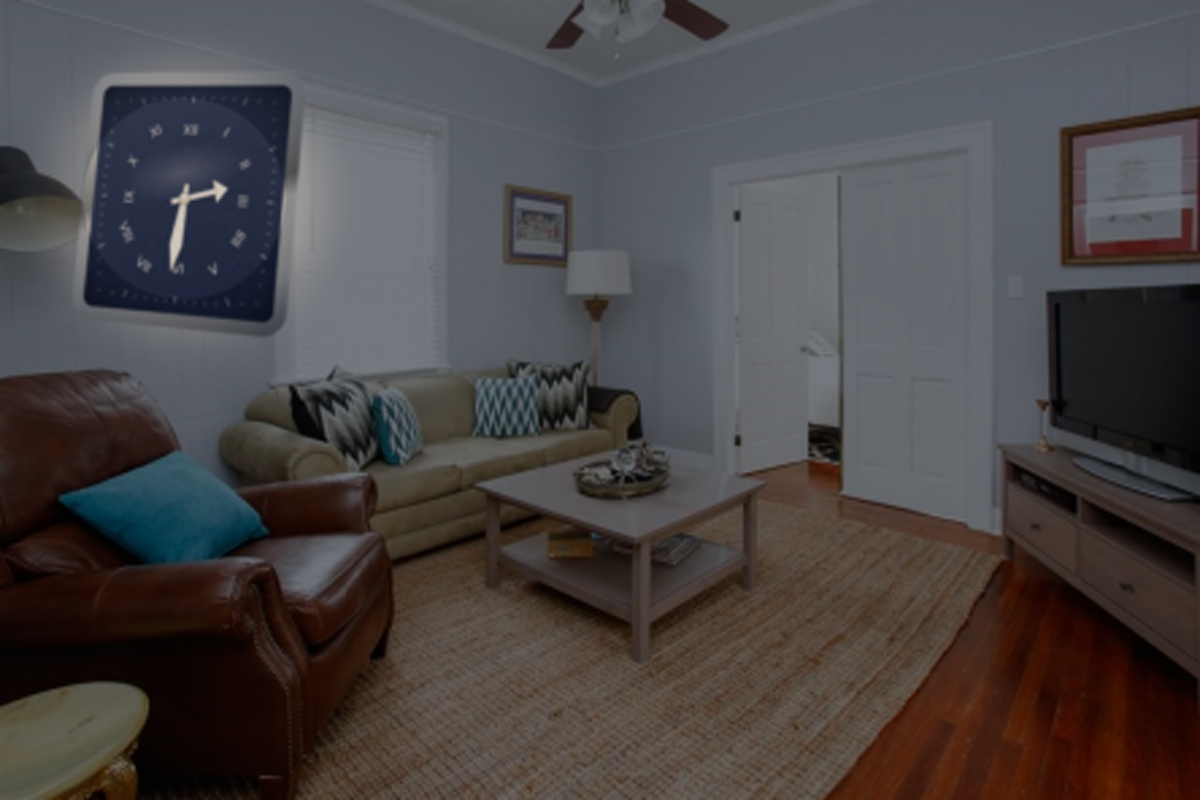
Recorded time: 2:31
